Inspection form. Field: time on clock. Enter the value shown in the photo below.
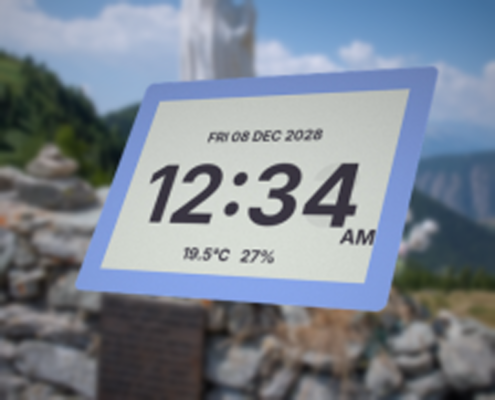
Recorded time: 12:34
